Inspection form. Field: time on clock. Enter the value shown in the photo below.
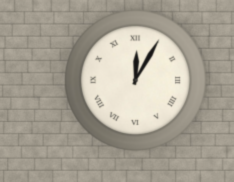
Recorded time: 12:05
